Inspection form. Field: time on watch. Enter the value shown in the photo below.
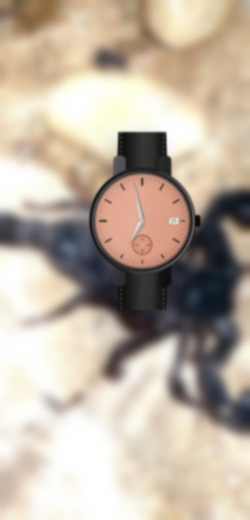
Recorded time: 6:58
